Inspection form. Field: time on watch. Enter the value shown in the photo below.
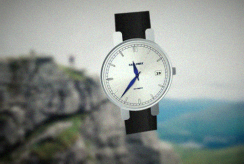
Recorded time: 11:37
